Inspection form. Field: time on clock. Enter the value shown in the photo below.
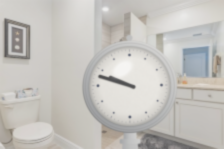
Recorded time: 9:48
